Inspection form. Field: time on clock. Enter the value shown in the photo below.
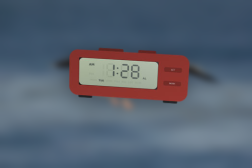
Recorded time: 1:28
